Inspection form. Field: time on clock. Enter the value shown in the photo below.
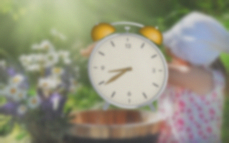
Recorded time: 8:39
